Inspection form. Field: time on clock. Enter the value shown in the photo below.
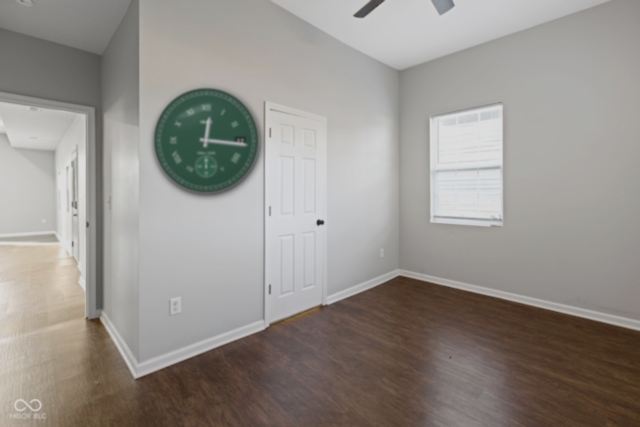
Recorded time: 12:16
